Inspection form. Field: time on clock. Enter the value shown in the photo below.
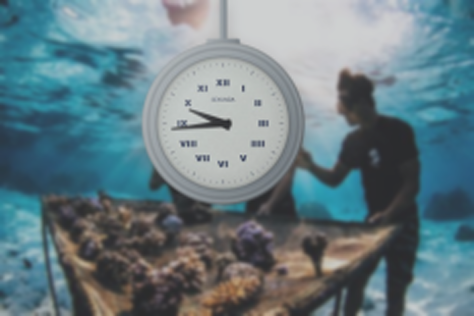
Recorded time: 9:44
